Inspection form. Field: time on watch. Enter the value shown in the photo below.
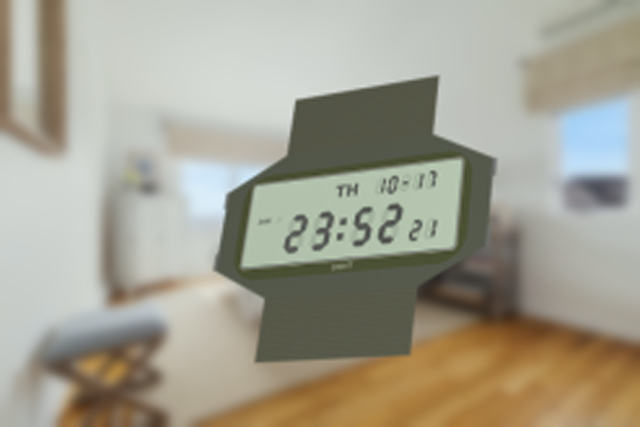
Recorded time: 23:52:21
